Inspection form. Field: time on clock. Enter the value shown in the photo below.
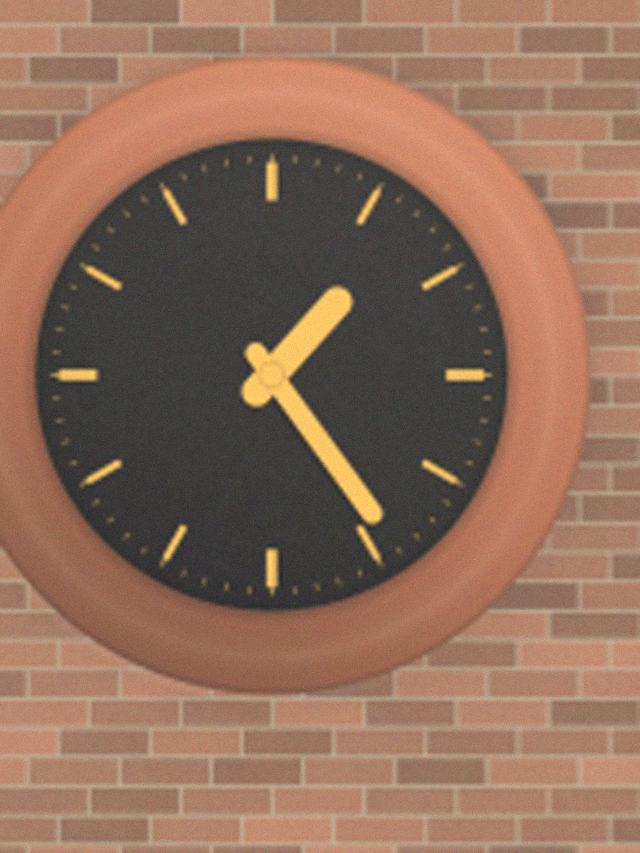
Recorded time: 1:24
